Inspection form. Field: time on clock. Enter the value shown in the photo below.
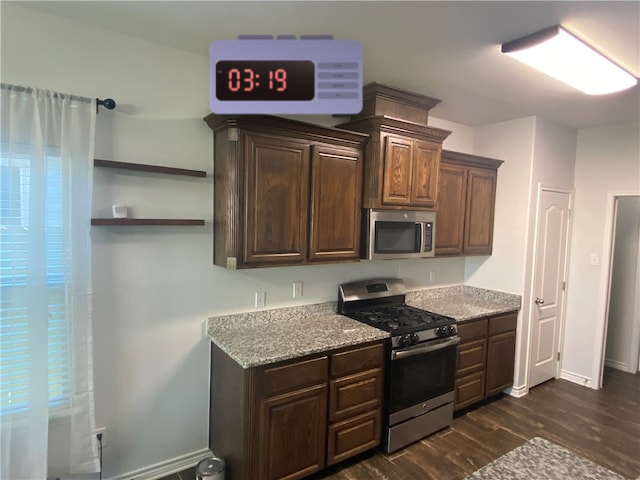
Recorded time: 3:19
